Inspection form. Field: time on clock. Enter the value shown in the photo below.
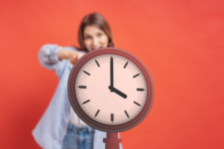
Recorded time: 4:00
